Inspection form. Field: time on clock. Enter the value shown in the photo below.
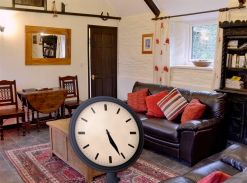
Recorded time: 5:26
